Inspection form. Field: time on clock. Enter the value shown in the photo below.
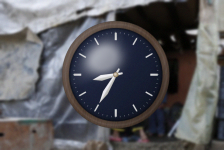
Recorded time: 8:35
